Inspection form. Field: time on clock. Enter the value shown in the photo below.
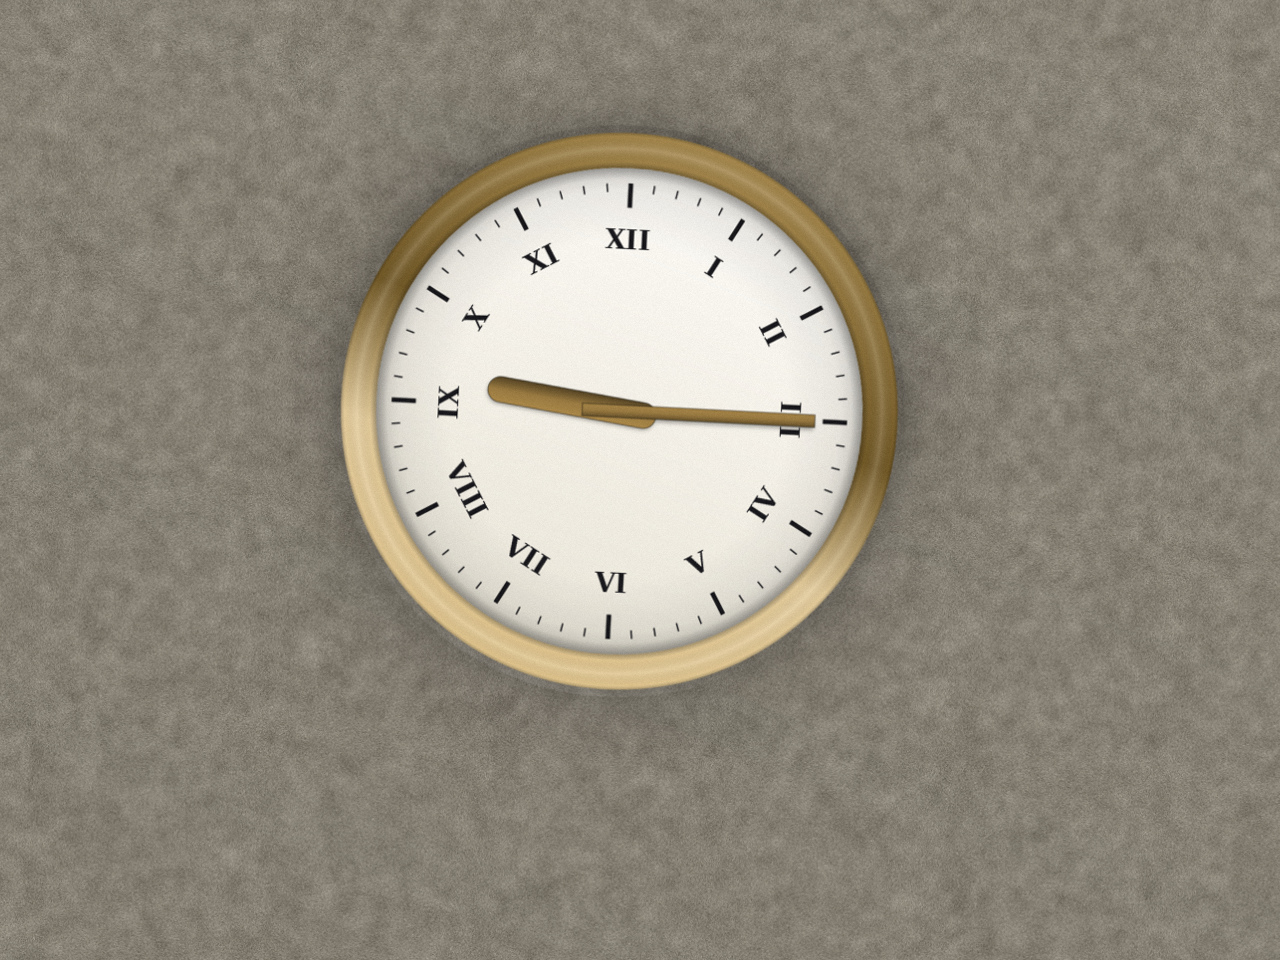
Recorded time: 9:15
